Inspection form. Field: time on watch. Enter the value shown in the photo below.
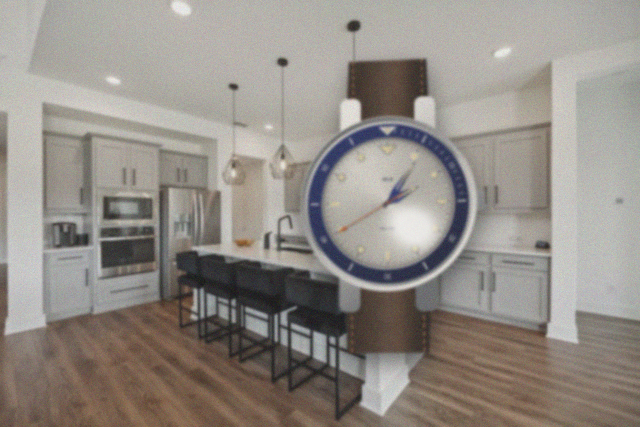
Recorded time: 2:05:40
